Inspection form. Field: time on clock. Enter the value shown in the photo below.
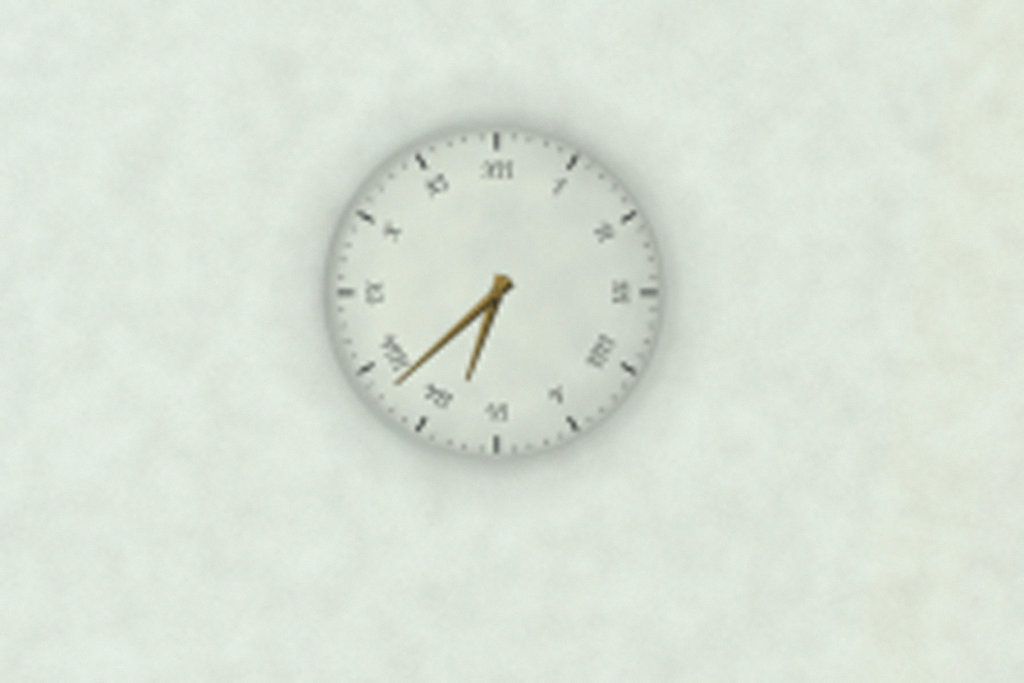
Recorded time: 6:38
